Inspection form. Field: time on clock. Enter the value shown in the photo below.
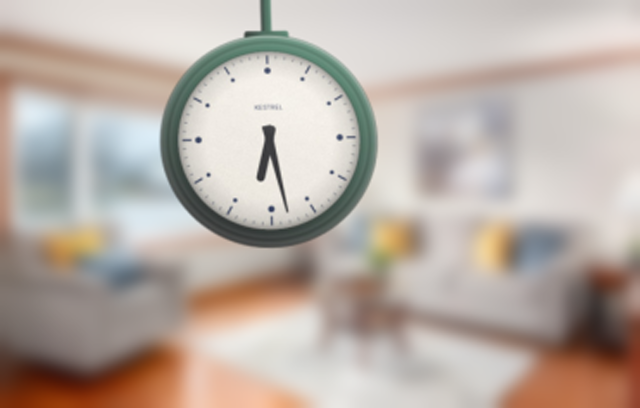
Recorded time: 6:28
